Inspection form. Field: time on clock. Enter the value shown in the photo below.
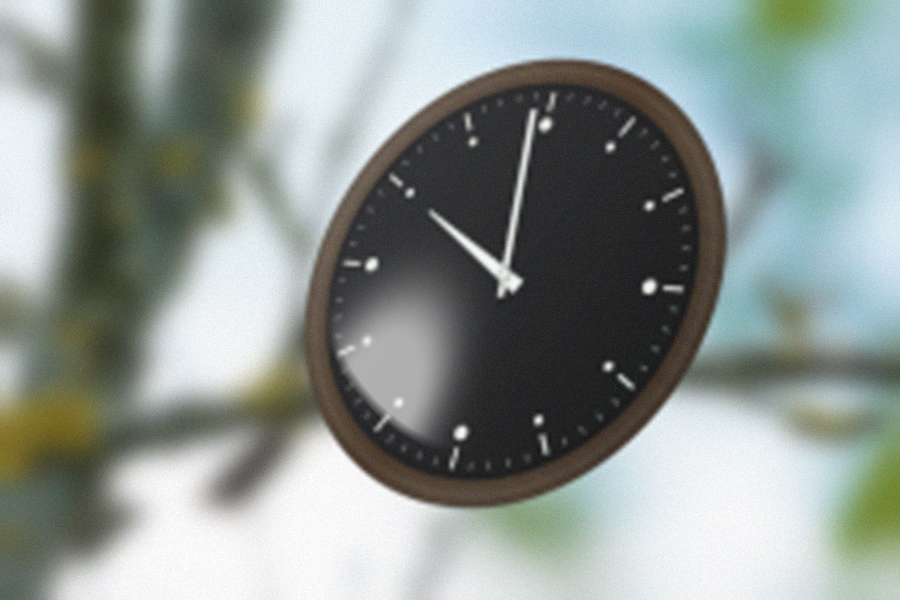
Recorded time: 9:59
